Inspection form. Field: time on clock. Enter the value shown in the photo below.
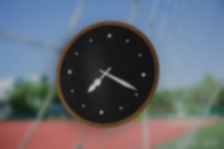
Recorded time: 7:19
